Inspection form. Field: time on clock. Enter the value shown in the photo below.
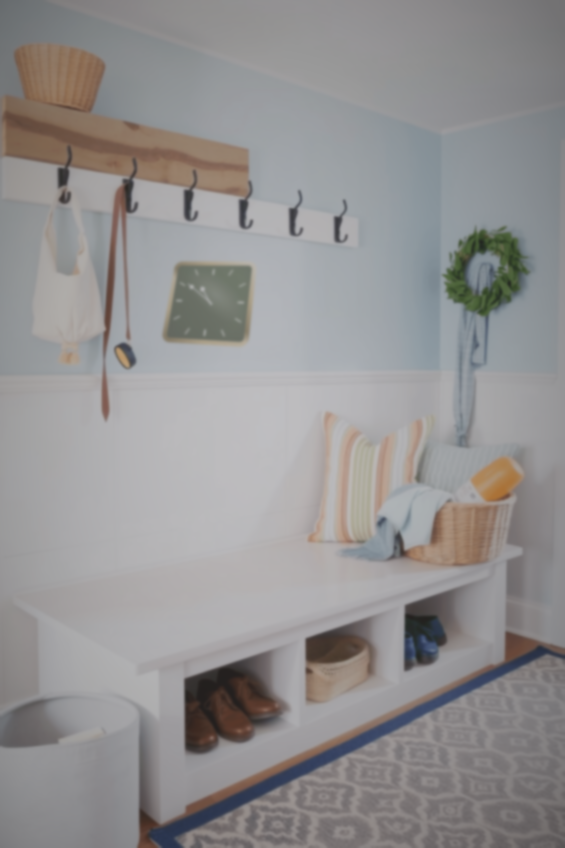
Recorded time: 10:51
